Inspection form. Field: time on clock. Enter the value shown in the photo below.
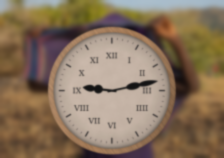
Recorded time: 9:13
